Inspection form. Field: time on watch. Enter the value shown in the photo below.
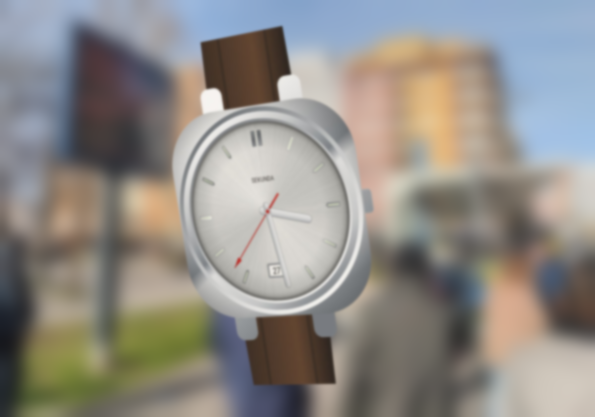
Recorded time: 3:28:37
